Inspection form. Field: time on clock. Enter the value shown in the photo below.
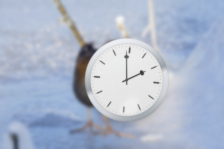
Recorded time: 1:59
